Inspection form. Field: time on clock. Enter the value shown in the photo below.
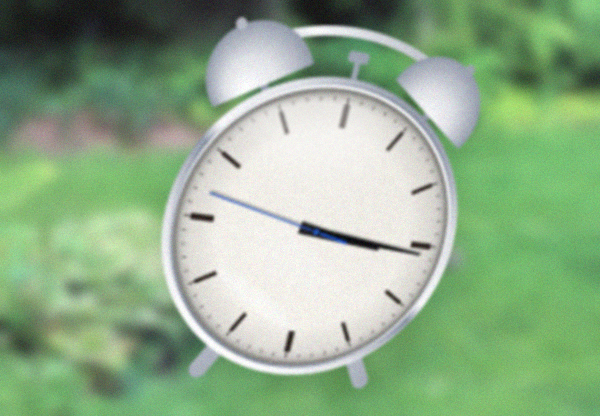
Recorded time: 3:15:47
